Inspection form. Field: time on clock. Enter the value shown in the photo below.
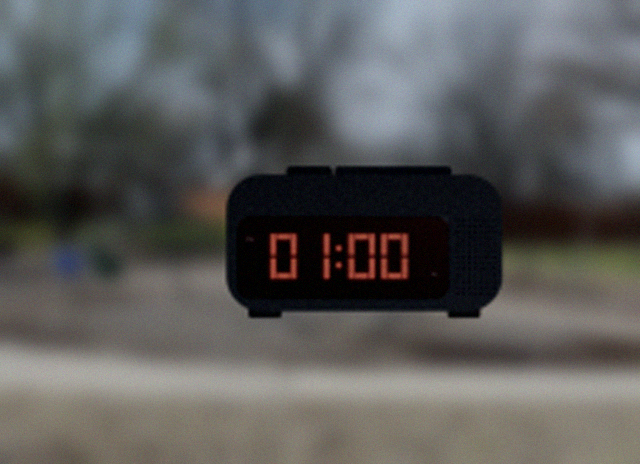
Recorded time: 1:00
